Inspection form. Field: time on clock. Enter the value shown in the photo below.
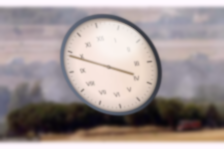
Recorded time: 3:49
